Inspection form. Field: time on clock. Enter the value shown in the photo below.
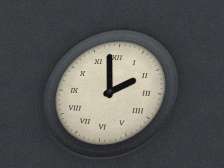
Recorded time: 1:58
